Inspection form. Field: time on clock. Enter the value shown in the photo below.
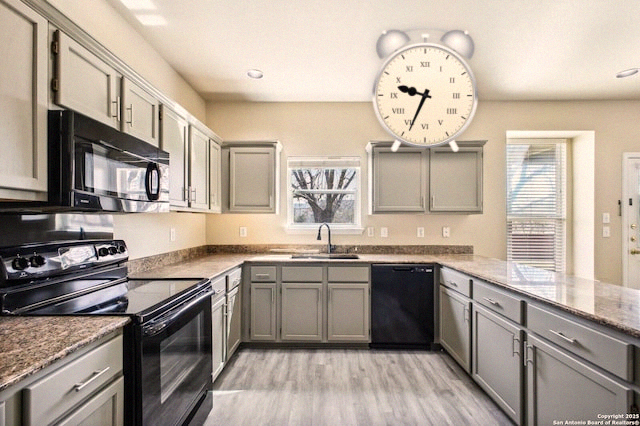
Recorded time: 9:34
